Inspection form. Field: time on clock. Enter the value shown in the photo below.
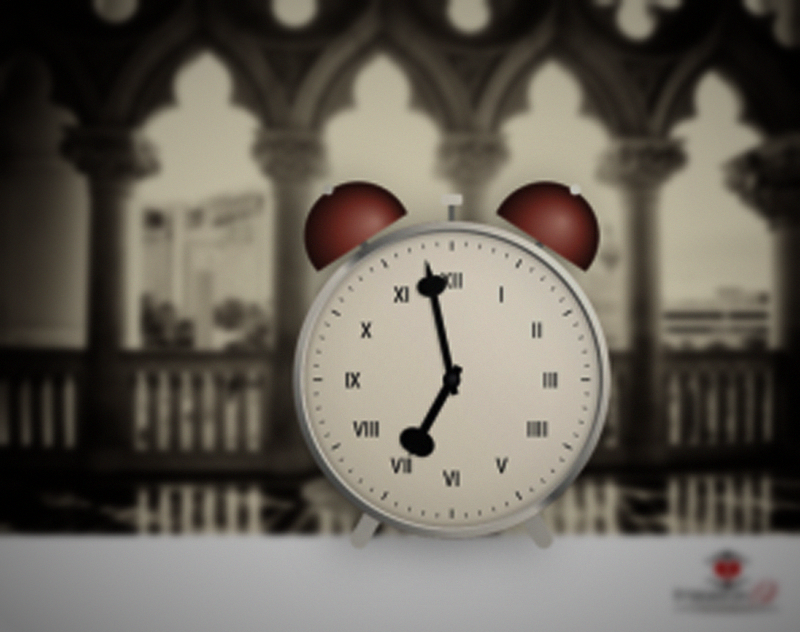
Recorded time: 6:58
